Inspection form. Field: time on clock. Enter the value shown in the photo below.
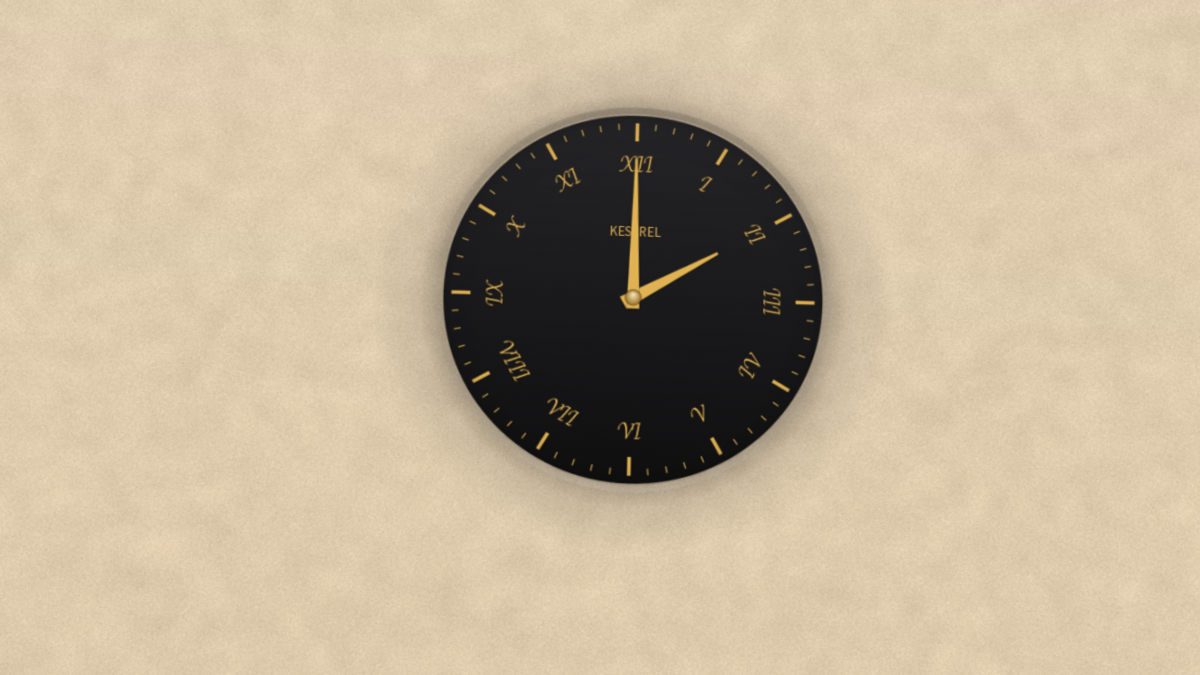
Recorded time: 2:00
